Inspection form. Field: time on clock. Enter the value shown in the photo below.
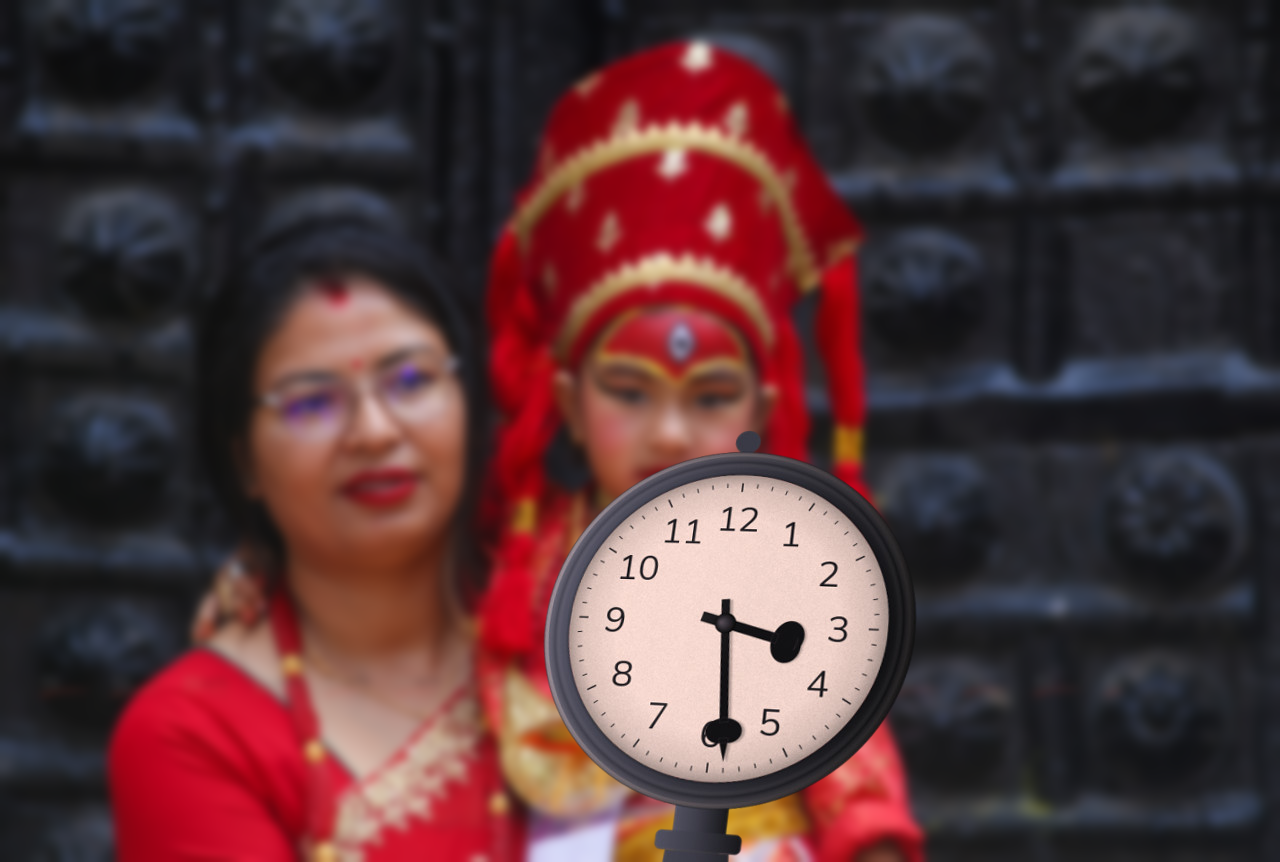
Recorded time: 3:29
